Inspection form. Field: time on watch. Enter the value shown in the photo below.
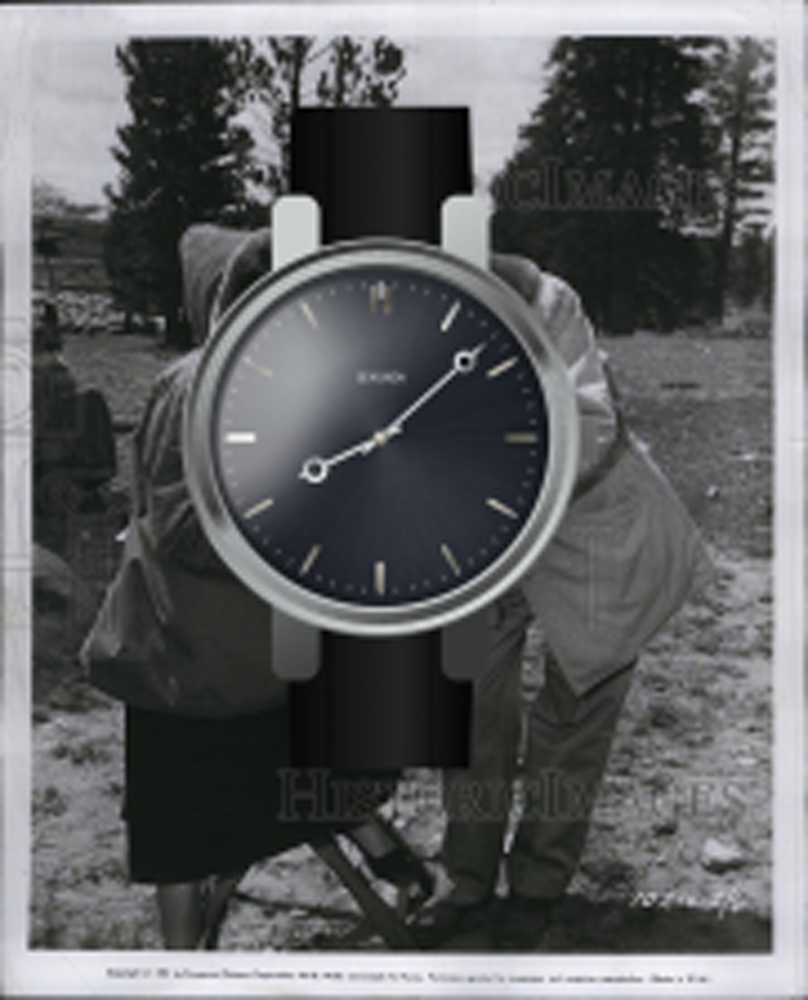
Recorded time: 8:08
